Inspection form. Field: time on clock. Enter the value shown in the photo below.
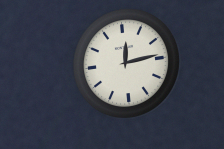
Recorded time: 12:14
